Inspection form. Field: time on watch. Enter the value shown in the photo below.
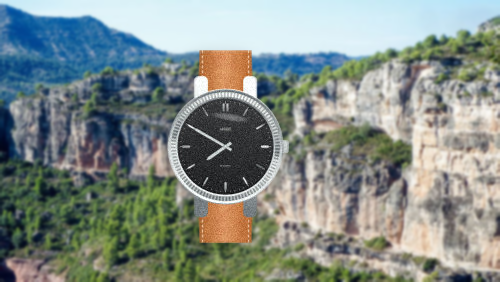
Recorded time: 7:50
